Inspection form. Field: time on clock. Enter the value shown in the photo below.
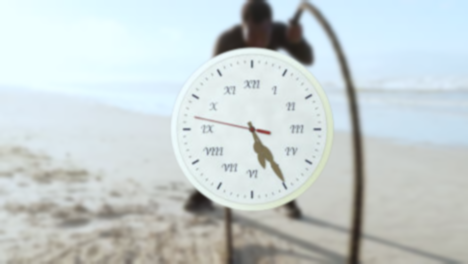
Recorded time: 5:24:47
